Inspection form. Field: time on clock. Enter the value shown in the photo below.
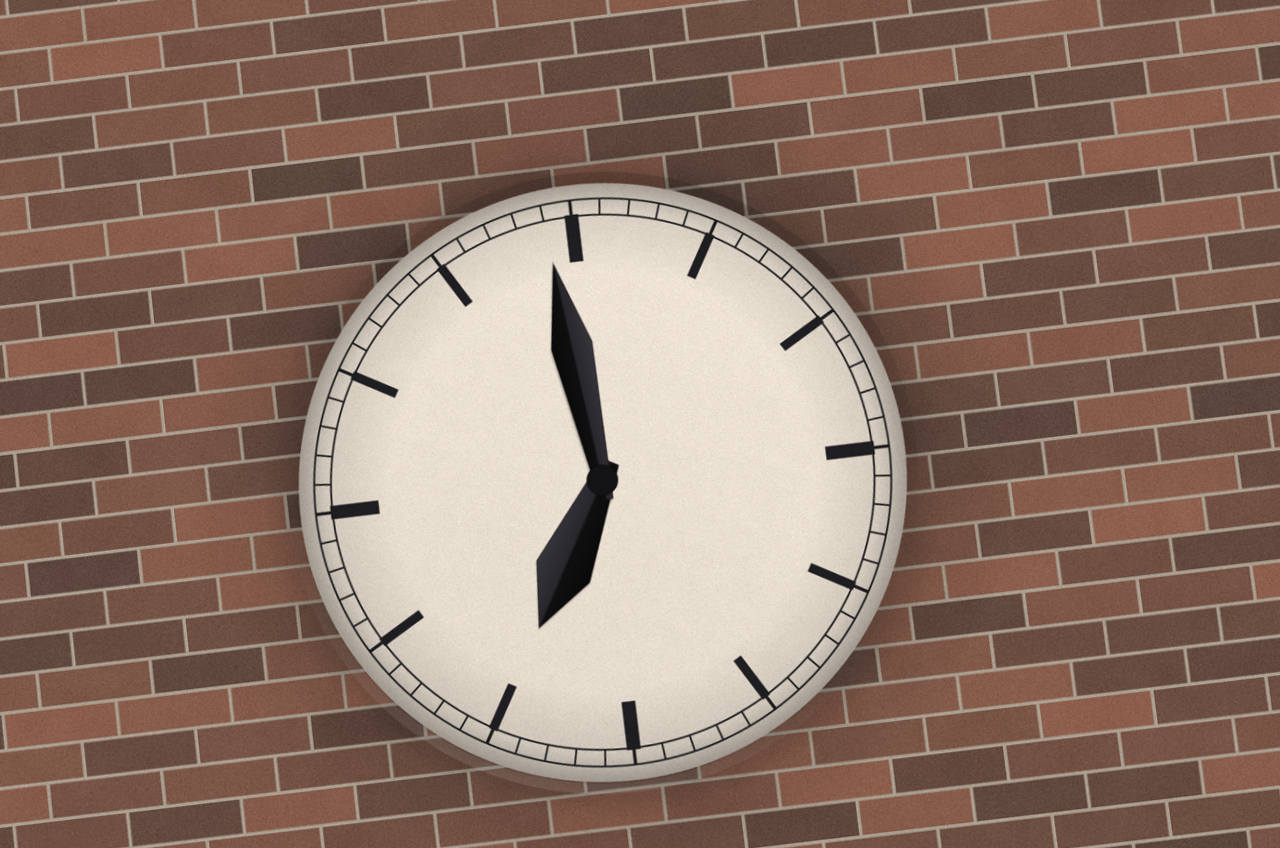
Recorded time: 6:59
